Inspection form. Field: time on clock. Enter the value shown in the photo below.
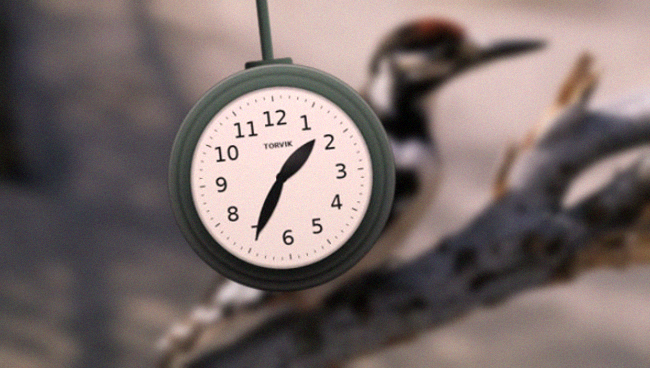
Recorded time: 1:35
